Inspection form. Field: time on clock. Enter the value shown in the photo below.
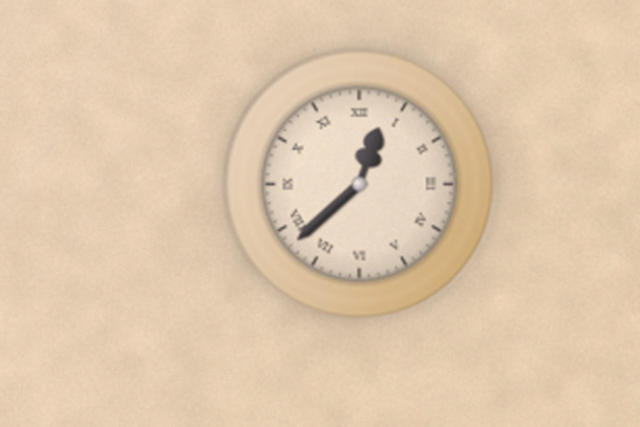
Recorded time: 12:38
